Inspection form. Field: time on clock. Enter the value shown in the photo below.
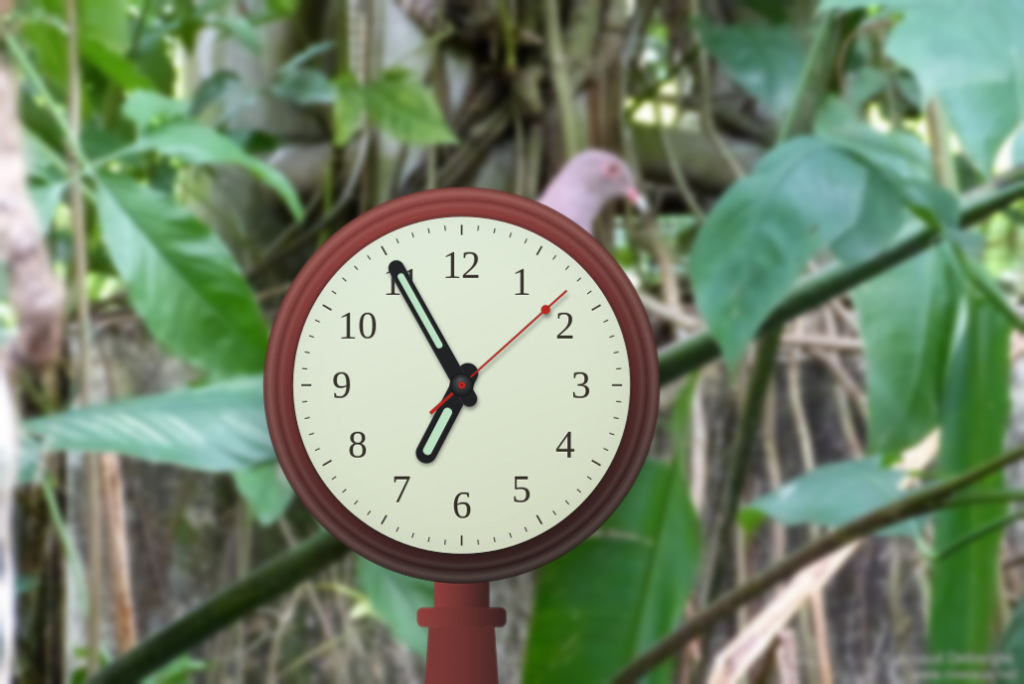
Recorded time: 6:55:08
